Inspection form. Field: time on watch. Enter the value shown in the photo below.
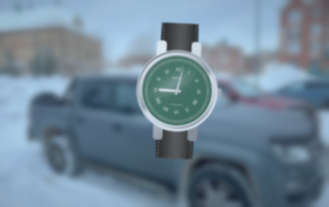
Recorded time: 9:02
